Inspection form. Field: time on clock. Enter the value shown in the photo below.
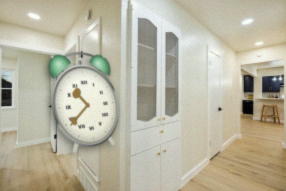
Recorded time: 10:39
